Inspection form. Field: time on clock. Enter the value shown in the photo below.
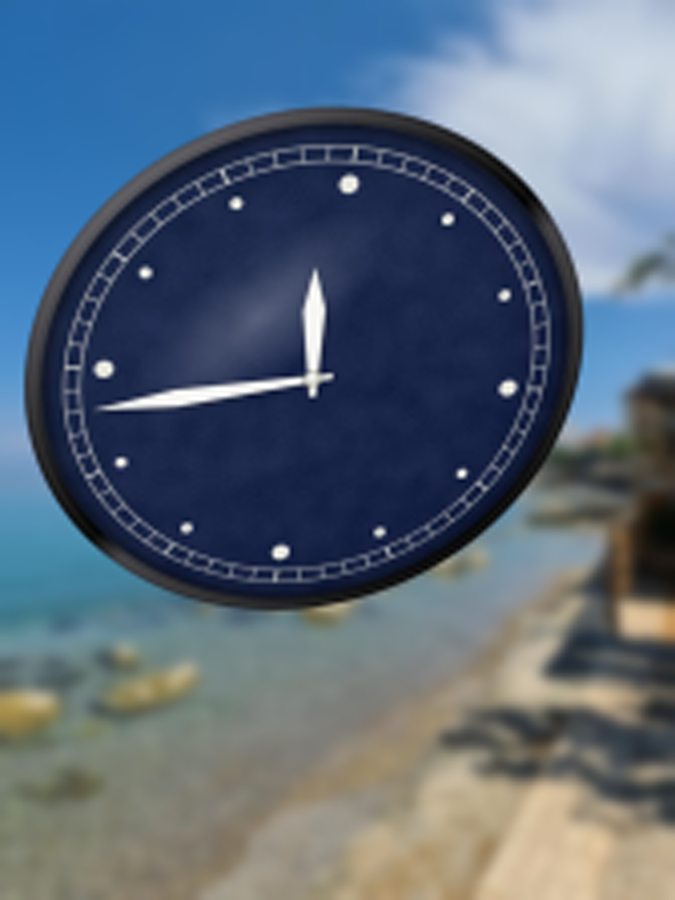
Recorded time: 11:43
